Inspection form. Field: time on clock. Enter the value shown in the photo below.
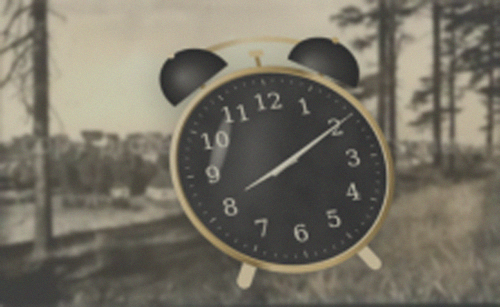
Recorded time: 8:10
